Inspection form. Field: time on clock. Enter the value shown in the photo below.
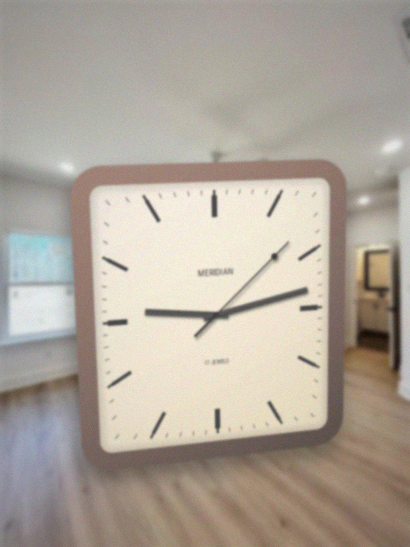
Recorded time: 9:13:08
